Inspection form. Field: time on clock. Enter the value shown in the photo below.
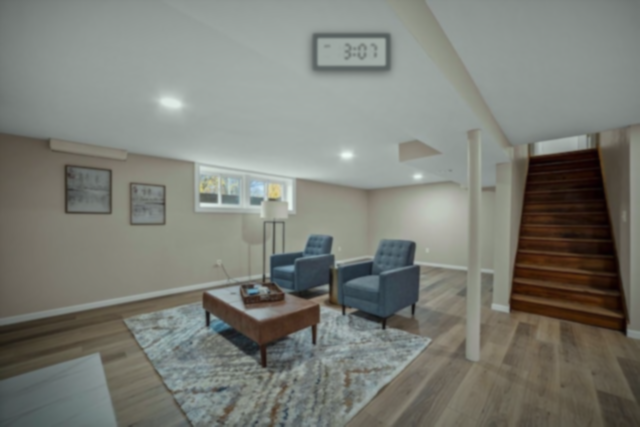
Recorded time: 3:07
